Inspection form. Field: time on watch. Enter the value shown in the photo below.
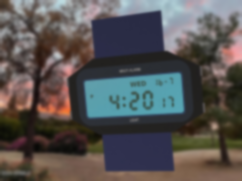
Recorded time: 4:20:17
